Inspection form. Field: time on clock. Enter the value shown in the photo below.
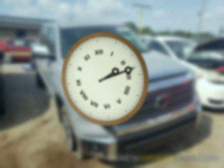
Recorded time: 2:13
